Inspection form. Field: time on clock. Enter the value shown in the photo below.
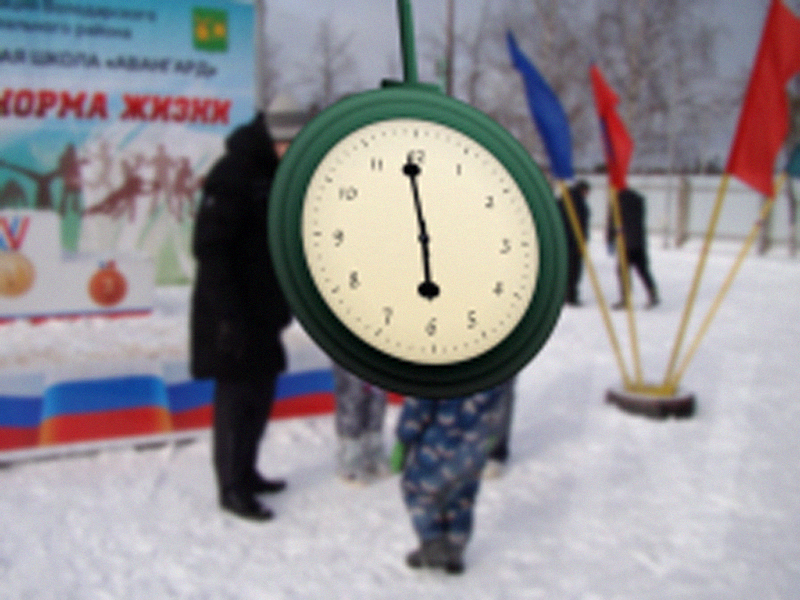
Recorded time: 5:59
